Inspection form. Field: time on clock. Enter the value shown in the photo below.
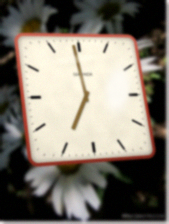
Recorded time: 6:59
